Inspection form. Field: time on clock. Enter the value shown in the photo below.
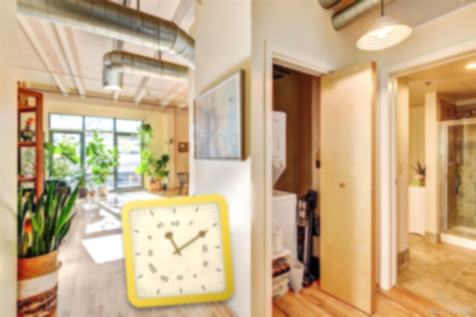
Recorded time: 11:10
